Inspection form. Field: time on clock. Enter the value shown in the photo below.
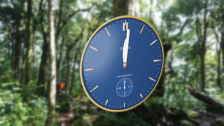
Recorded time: 12:01
